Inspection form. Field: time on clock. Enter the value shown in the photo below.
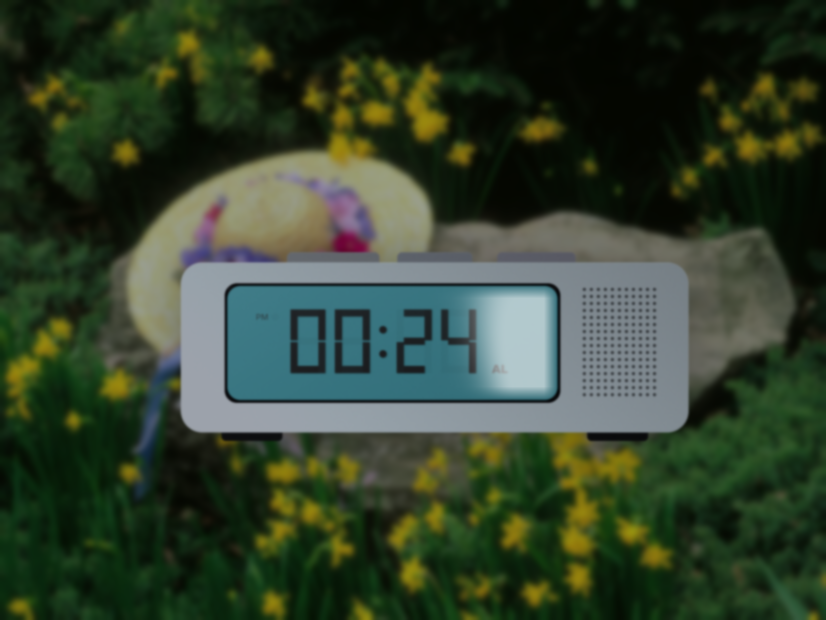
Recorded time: 0:24
